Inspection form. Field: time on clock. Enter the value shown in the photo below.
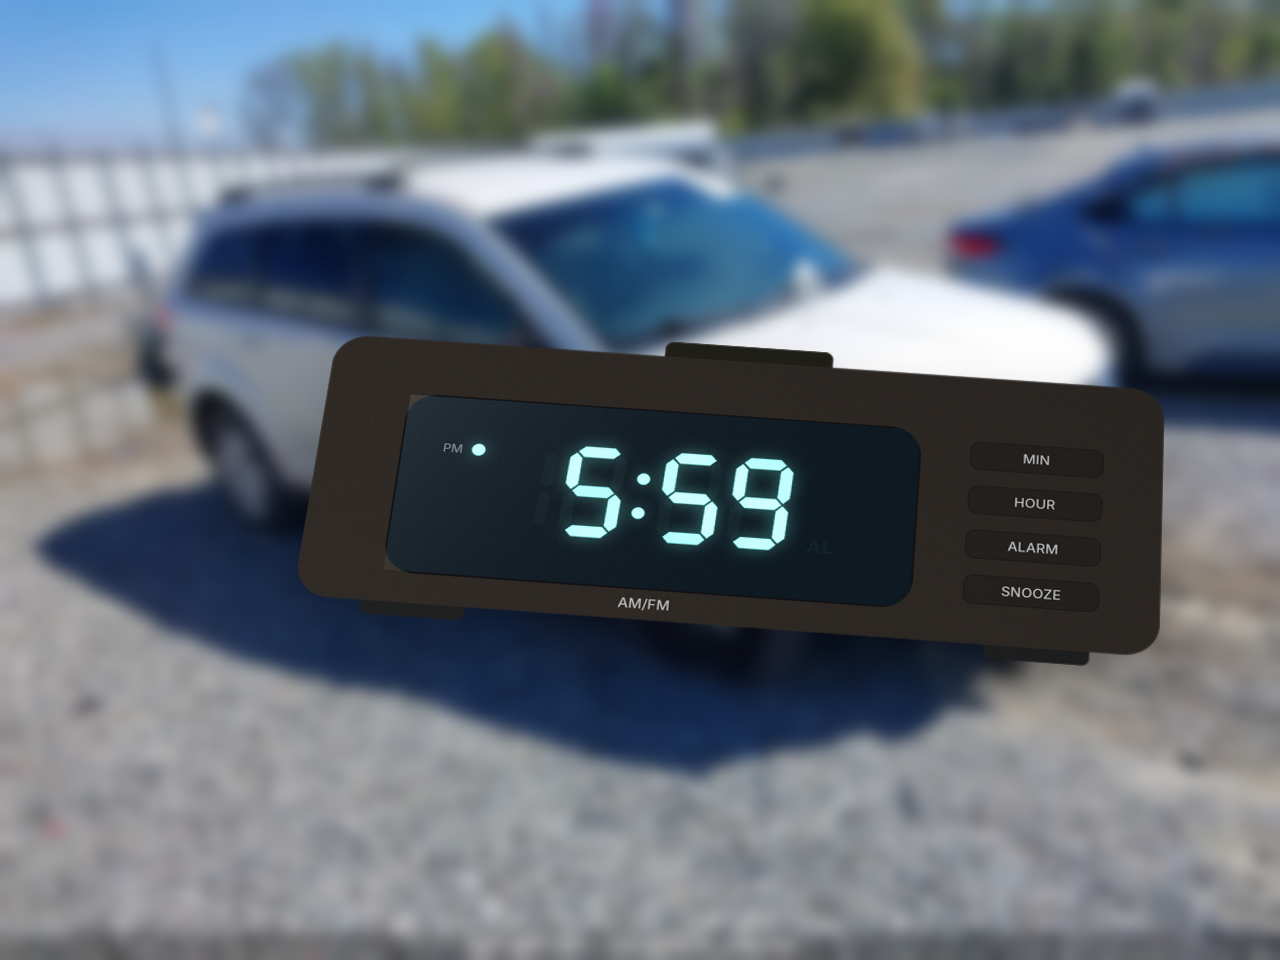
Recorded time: 5:59
